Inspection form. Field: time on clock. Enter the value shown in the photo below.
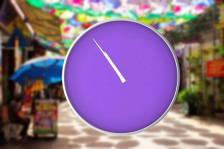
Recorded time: 10:54
